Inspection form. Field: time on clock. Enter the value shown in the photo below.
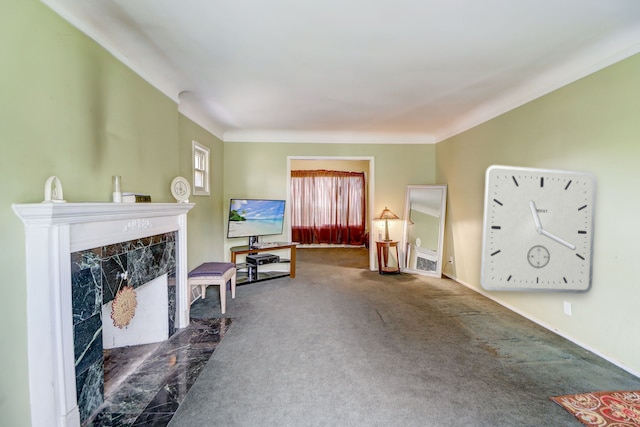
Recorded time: 11:19
